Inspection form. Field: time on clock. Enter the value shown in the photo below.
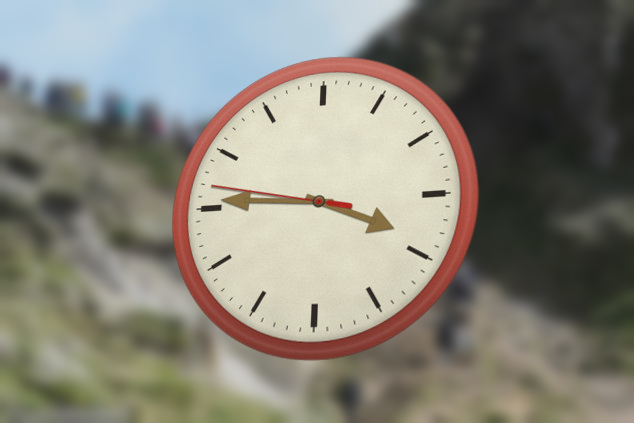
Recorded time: 3:45:47
